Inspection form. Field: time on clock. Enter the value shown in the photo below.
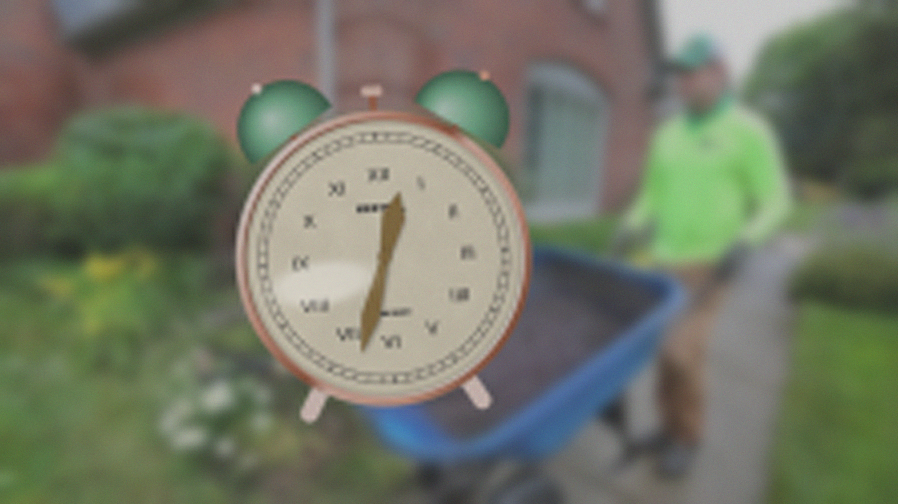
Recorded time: 12:33
